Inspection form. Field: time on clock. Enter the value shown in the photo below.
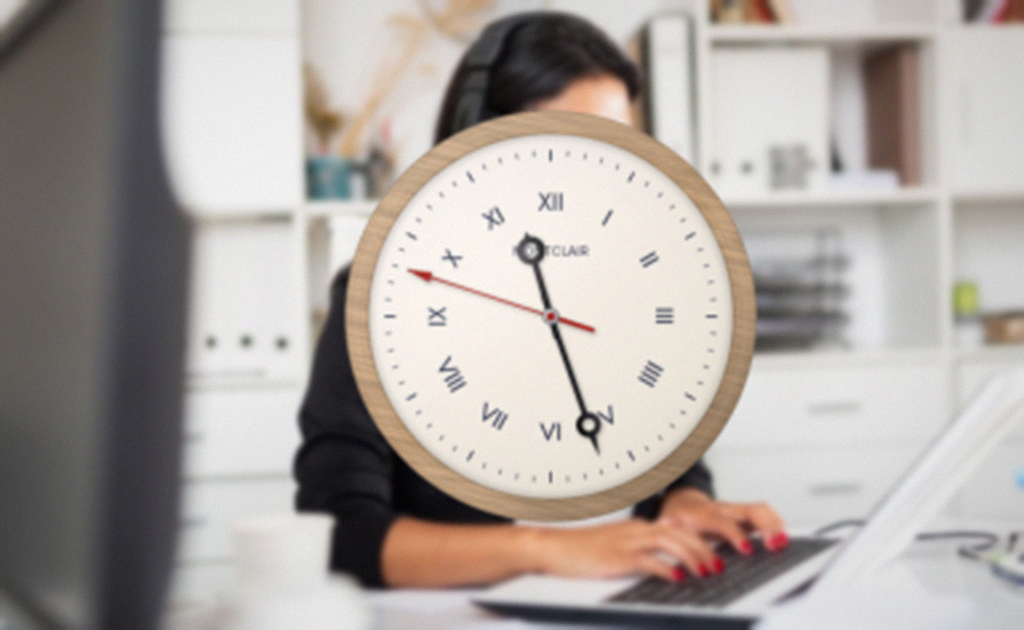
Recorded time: 11:26:48
